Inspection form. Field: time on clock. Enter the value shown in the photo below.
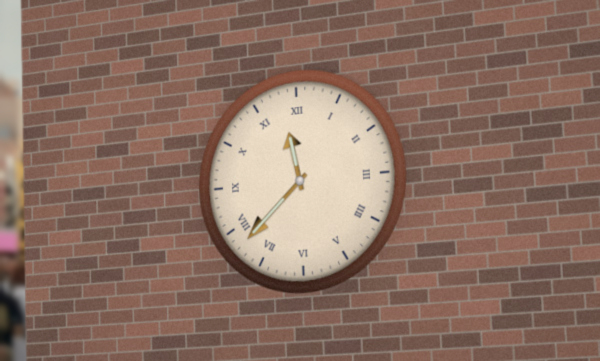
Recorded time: 11:38
